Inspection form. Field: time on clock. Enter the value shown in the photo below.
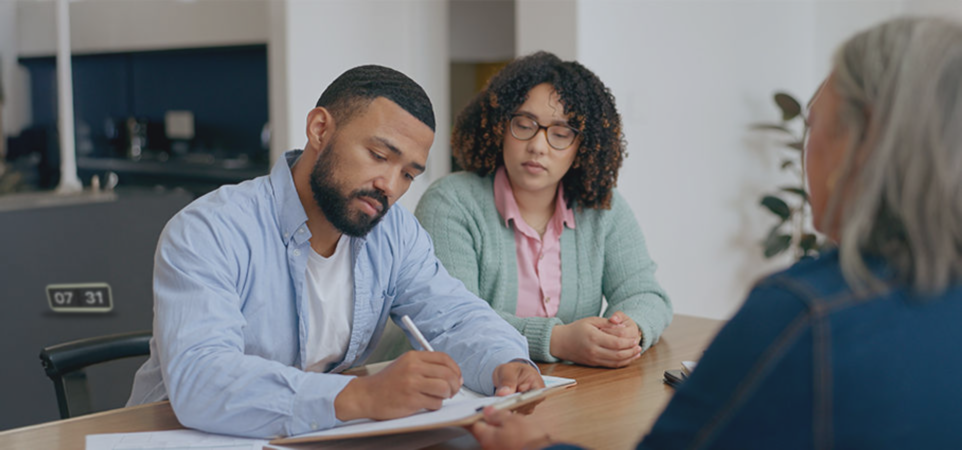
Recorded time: 7:31
